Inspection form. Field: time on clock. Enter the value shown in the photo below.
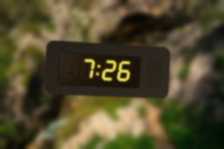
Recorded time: 7:26
